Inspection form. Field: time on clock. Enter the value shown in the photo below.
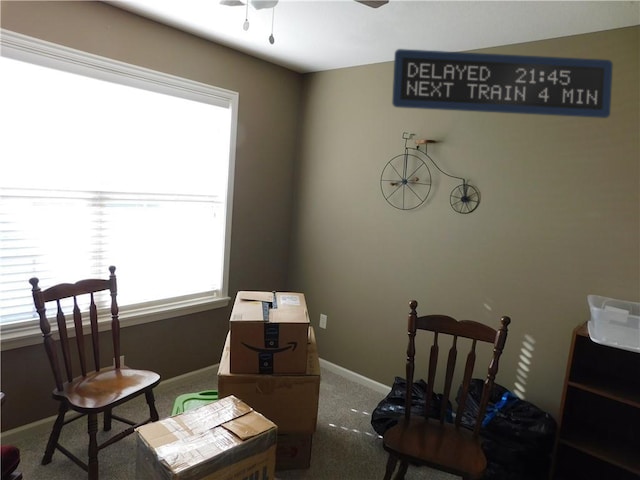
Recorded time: 21:45
